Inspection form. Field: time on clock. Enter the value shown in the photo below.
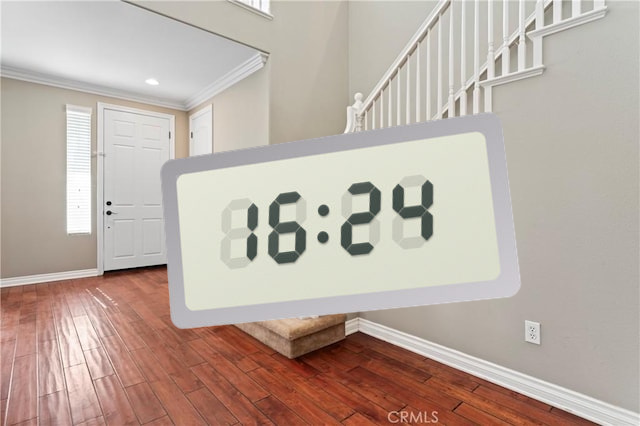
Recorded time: 16:24
